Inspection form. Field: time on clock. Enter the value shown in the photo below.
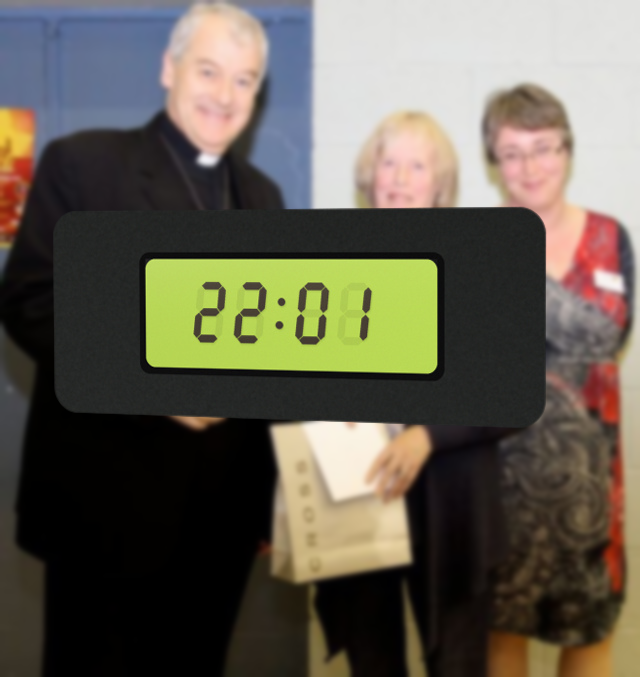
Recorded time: 22:01
